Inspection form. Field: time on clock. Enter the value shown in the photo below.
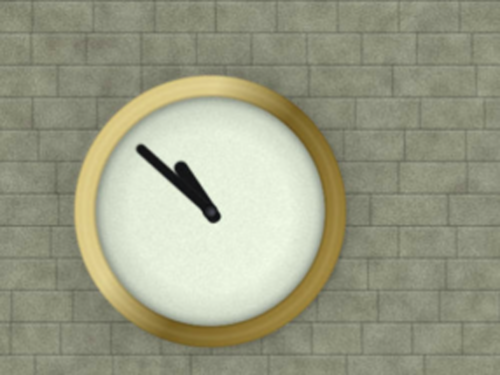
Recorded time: 10:52
